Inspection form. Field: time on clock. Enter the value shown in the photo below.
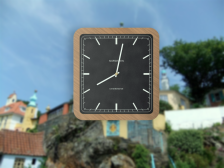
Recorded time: 8:02
